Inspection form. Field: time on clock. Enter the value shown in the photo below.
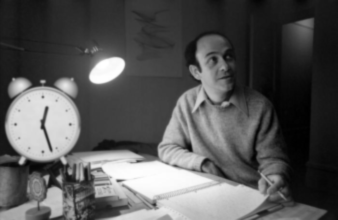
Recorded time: 12:27
